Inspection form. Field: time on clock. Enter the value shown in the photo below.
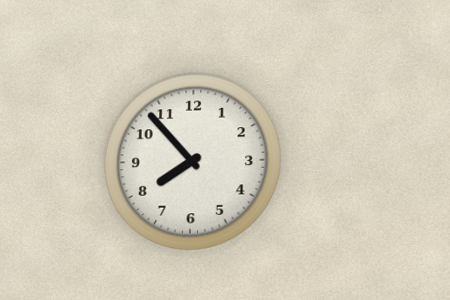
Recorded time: 7:53
